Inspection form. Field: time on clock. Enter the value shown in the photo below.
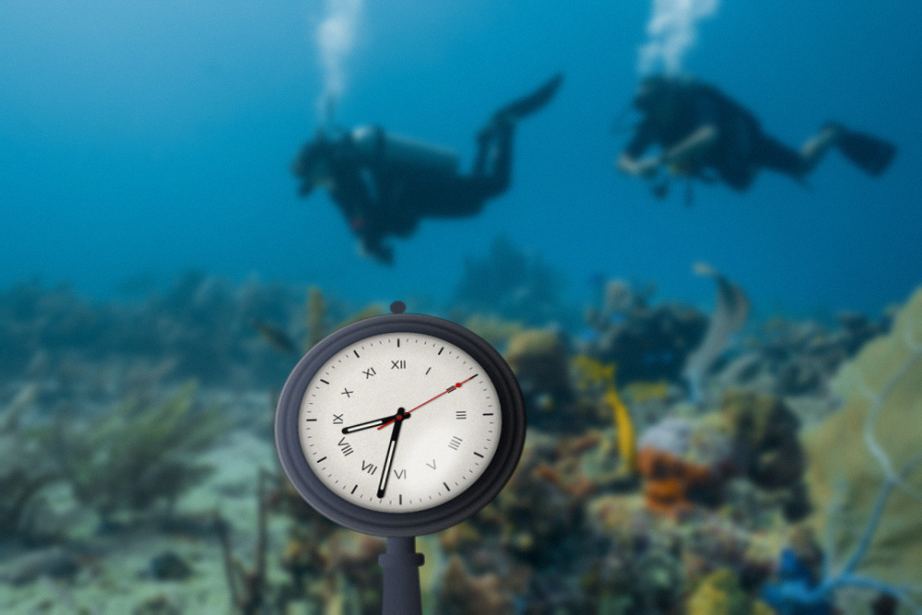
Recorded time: 8:32:10
